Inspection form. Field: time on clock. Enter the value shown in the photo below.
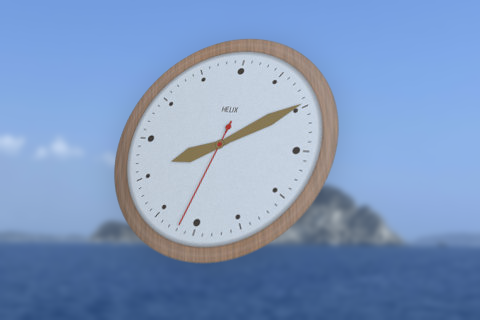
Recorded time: 8:09:32
